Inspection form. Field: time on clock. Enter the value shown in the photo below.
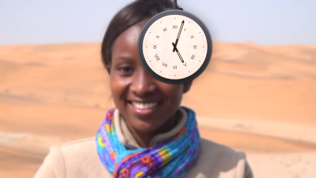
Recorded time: 5:03
